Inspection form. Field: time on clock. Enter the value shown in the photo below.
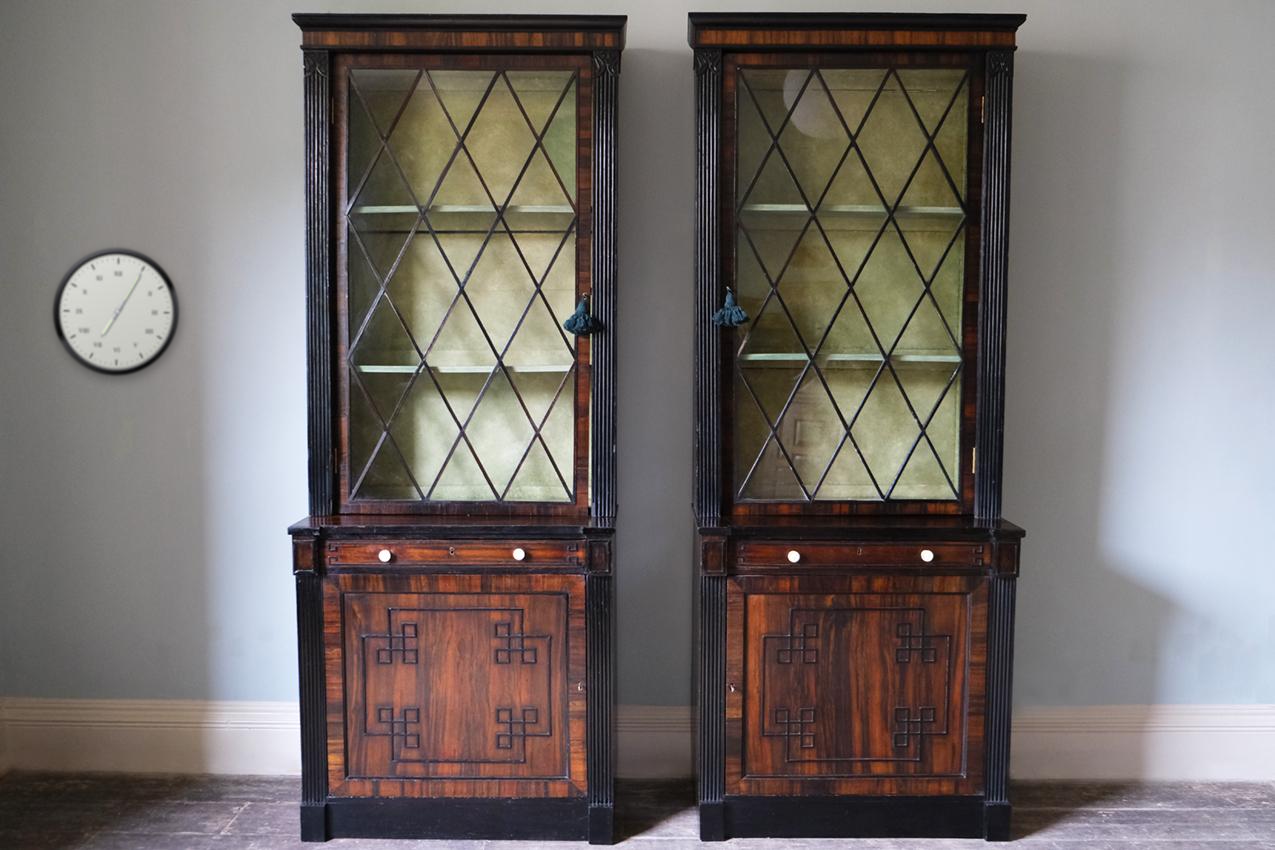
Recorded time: 7:05
